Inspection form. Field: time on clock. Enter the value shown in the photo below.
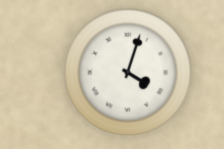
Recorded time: 4:03
